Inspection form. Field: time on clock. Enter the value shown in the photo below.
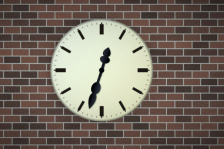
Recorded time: 12:33
